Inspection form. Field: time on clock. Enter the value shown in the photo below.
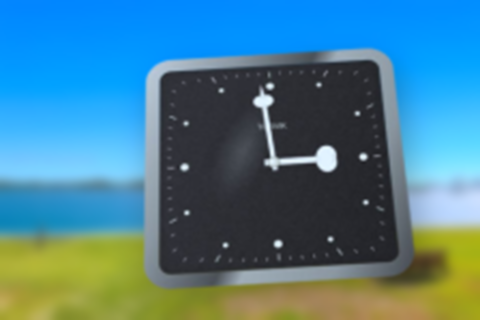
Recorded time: 2:59
